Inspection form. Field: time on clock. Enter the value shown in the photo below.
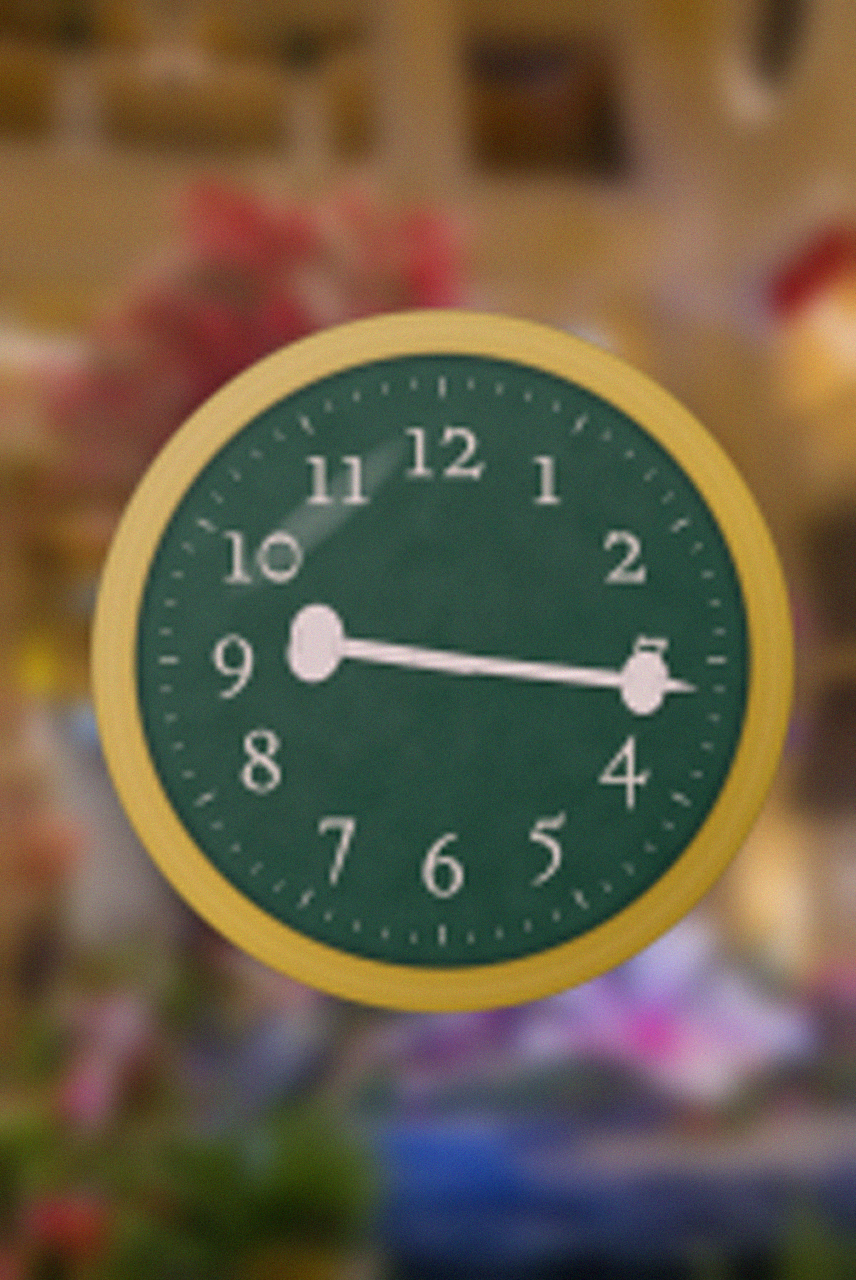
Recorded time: 9:16
